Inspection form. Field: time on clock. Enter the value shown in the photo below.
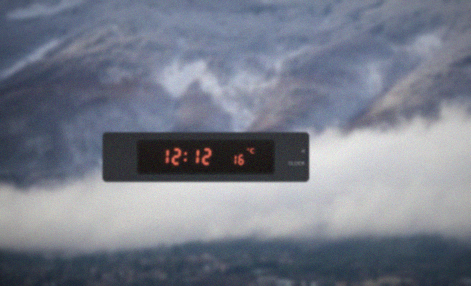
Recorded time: 12:12
